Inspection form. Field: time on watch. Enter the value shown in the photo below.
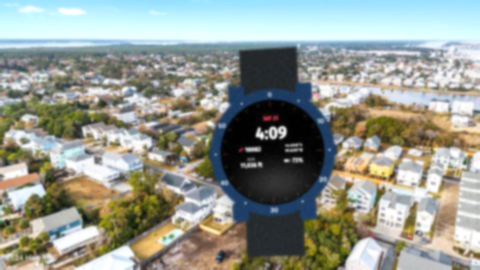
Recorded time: 4:09
